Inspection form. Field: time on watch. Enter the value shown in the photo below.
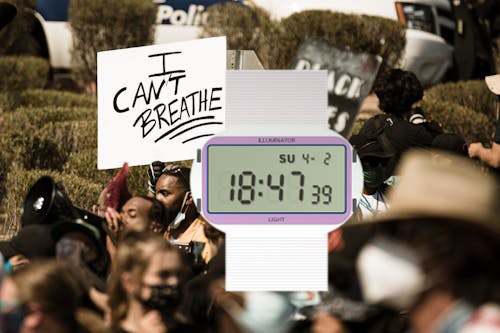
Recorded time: 18:47:39
